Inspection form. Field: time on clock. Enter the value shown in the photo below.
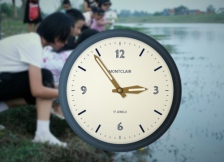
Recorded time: 2:54
